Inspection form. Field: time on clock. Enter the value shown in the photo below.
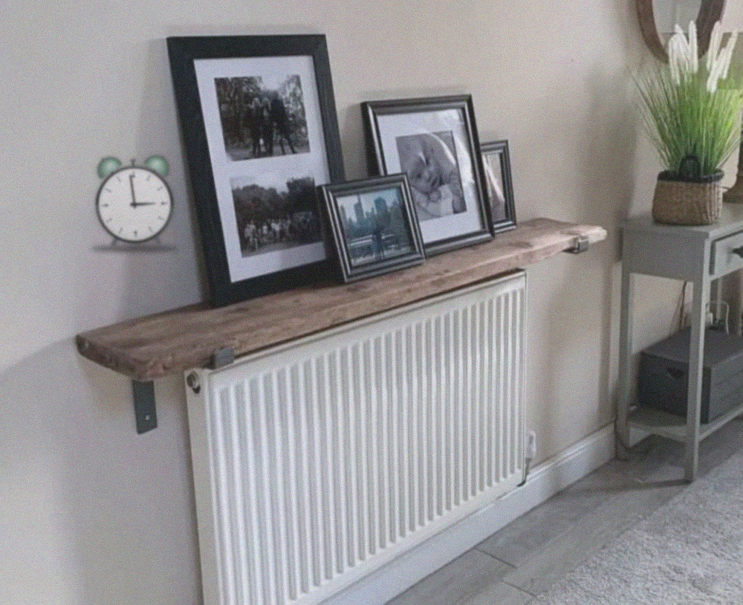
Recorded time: 2:59
